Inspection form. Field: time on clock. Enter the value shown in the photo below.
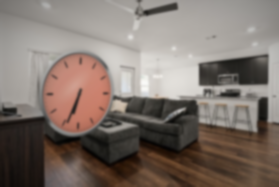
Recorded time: 6:34
